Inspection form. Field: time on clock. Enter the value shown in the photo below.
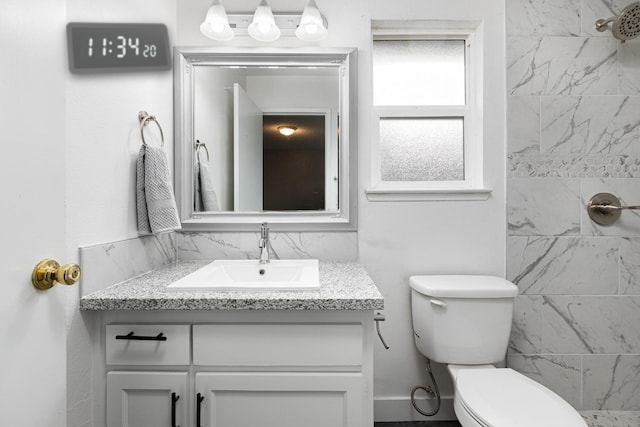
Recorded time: 11:34:20
